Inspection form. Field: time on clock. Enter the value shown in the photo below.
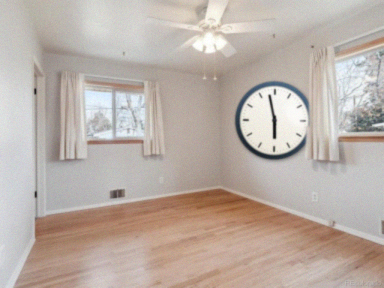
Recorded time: 5:58
